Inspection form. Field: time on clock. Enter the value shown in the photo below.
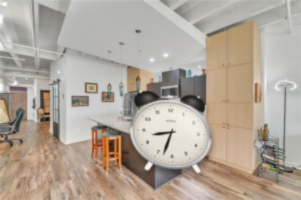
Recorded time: 8:33
